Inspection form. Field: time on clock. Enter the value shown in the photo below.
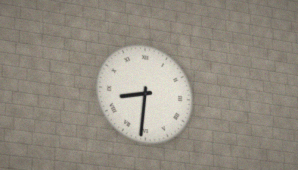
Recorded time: 8:31
